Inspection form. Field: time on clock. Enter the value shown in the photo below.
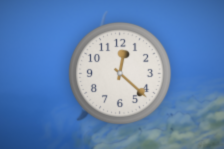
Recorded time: 12:22
